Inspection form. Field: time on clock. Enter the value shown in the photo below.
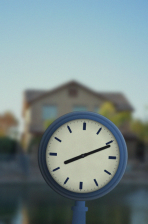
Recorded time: 8:11
